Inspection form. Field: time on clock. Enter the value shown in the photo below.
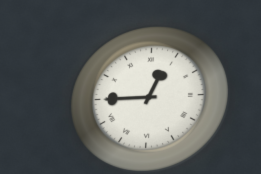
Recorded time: 12:45
